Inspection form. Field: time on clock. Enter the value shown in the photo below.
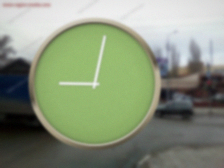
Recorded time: 9:02
